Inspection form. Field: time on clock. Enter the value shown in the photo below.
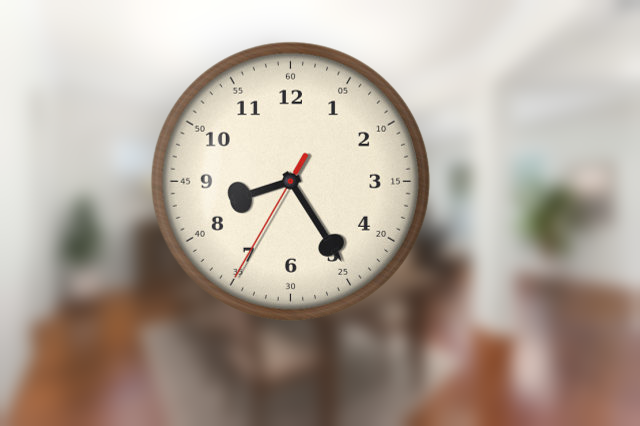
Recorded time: 8:24:35
